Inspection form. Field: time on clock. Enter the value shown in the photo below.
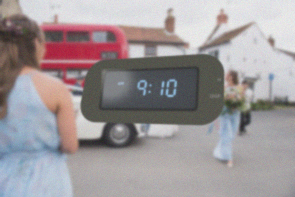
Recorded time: 9:10
